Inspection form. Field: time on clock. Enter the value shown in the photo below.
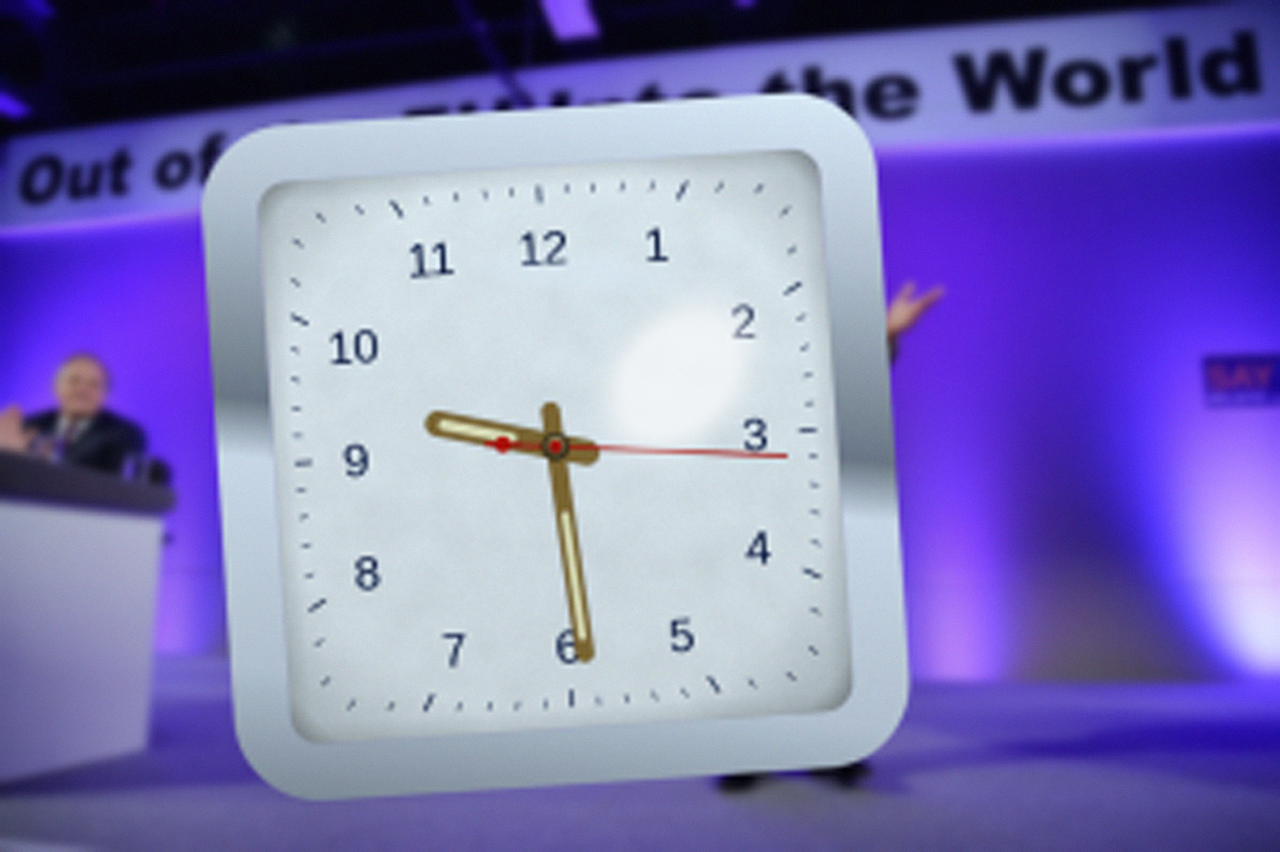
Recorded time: 9:29:16
